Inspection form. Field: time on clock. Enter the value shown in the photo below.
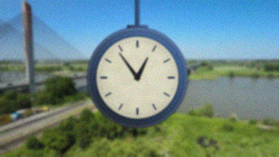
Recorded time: 12:54
